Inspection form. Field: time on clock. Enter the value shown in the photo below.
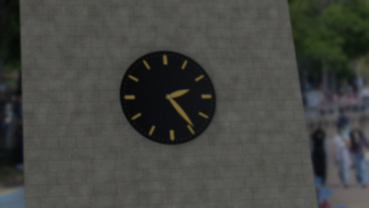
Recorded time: 2:24
